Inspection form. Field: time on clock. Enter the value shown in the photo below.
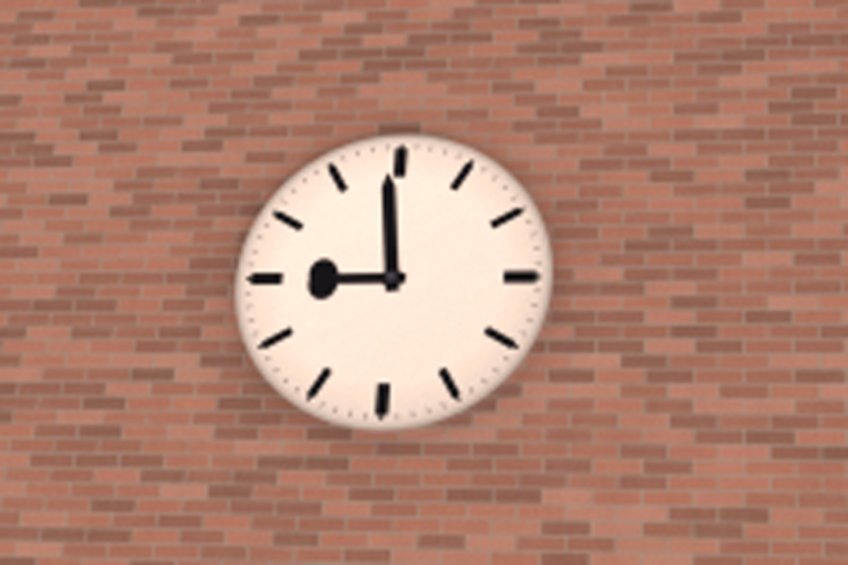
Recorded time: 8:59
